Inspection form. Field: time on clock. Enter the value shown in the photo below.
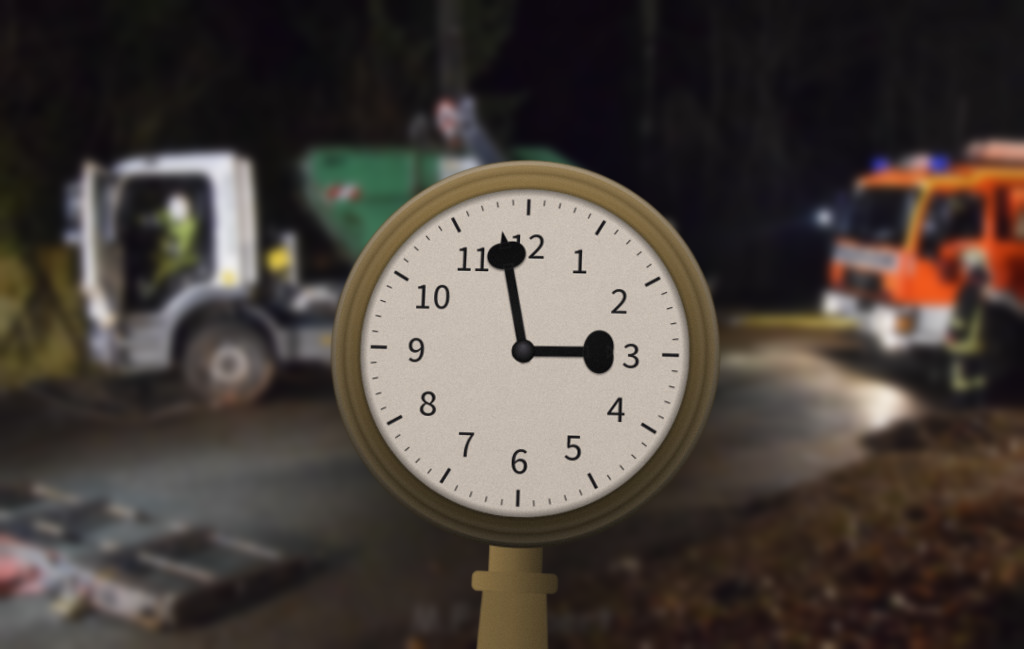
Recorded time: 2:58
